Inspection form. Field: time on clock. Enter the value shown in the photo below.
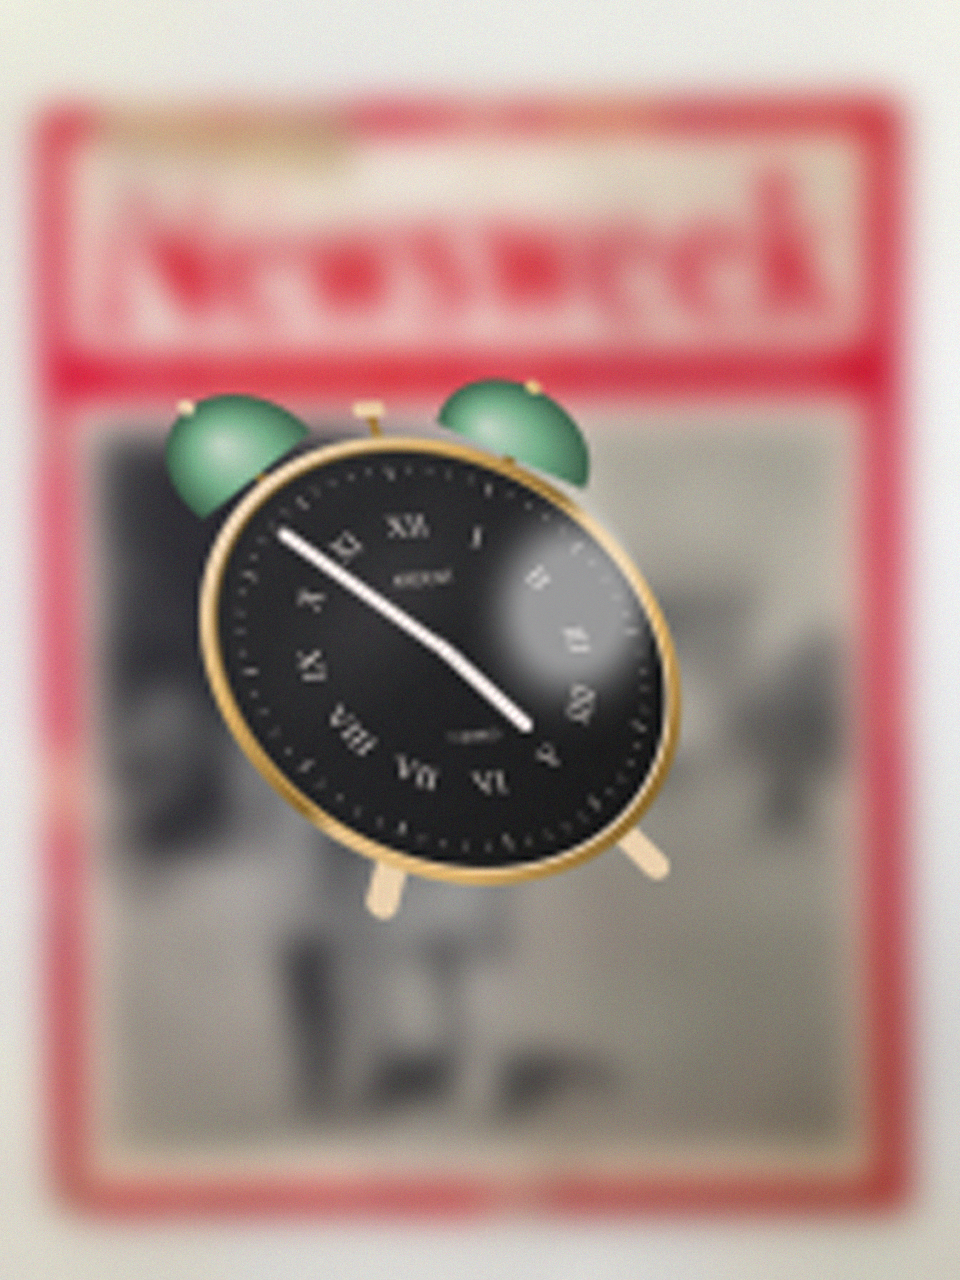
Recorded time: 4:53
